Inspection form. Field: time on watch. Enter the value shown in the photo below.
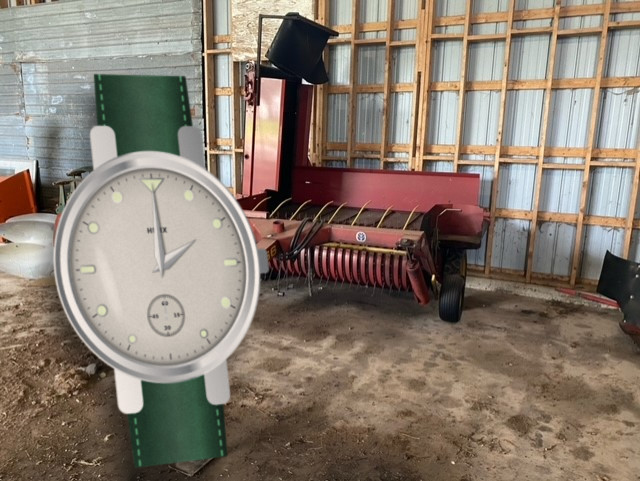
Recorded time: 2:00
